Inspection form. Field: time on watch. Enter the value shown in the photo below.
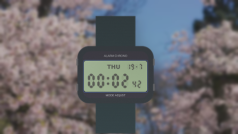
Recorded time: 0:02:42
